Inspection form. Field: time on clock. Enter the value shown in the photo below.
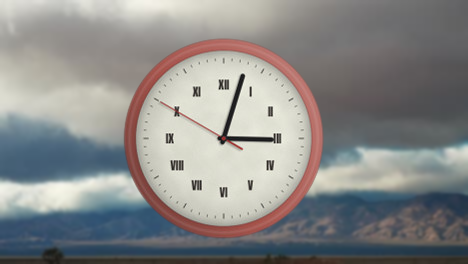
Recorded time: 3:02:50
